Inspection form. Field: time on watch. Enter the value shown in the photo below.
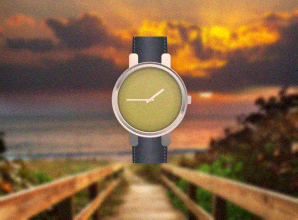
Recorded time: 1:45
